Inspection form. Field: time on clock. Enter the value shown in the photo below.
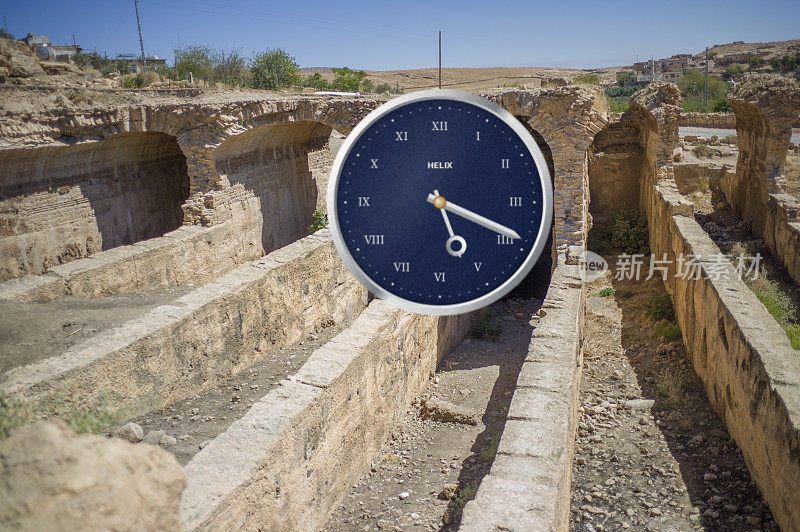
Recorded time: 5:19
